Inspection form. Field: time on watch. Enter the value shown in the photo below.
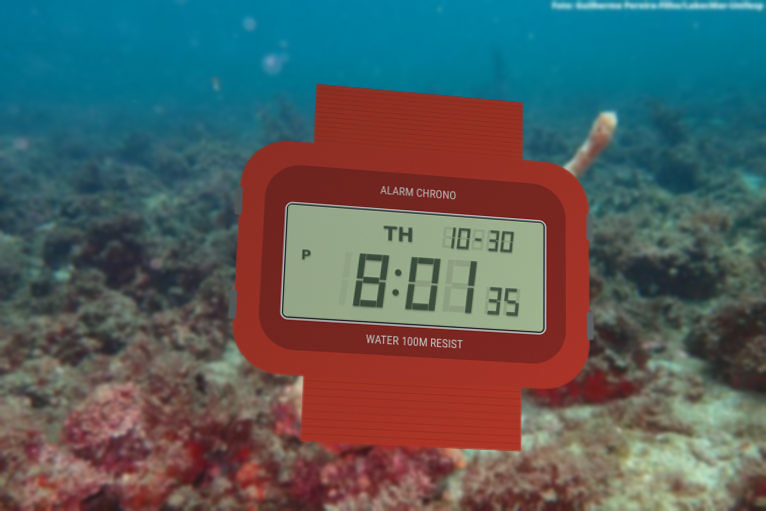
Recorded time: 8:01:35
